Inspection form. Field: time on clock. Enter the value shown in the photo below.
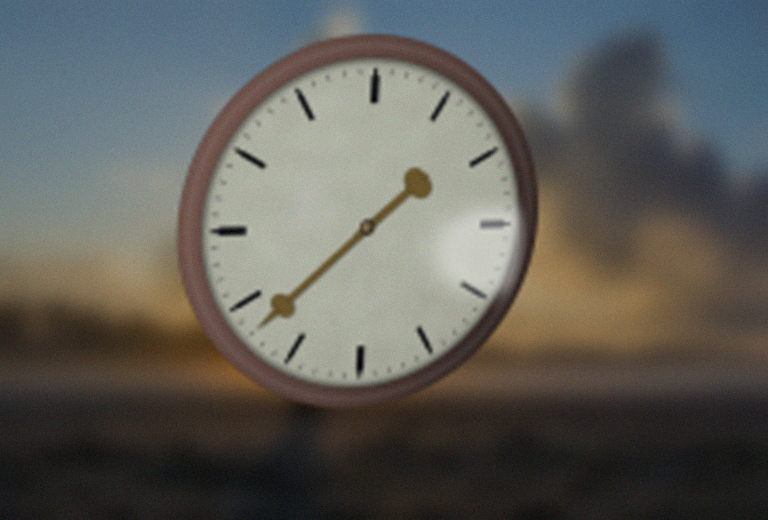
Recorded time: 1:38
